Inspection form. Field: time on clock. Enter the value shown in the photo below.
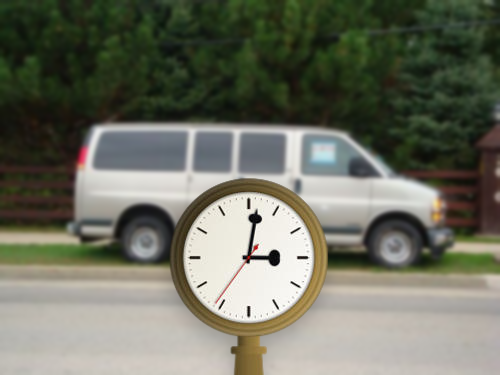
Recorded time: 3:01:36
